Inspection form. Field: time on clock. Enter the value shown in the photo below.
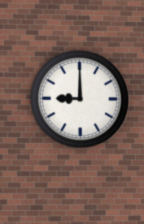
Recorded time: 9:00
